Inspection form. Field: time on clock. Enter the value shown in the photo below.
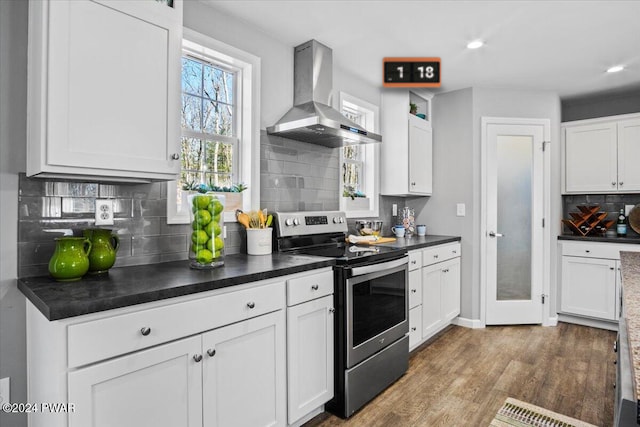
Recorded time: 1:18
